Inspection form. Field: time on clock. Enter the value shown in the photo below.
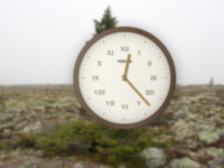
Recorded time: 12:23
